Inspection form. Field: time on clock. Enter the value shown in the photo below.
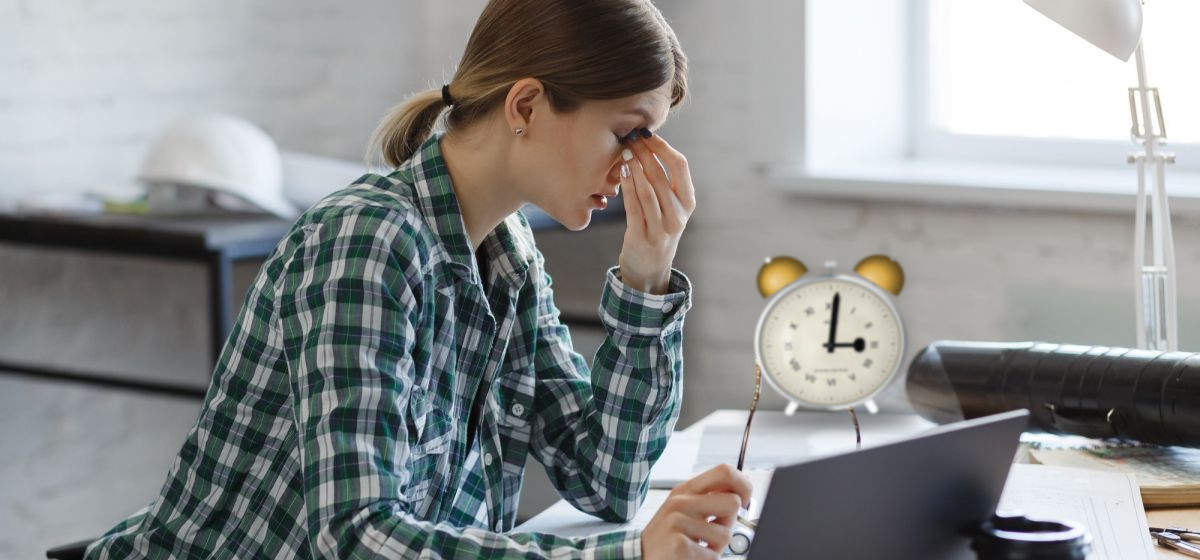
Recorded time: 3:01
